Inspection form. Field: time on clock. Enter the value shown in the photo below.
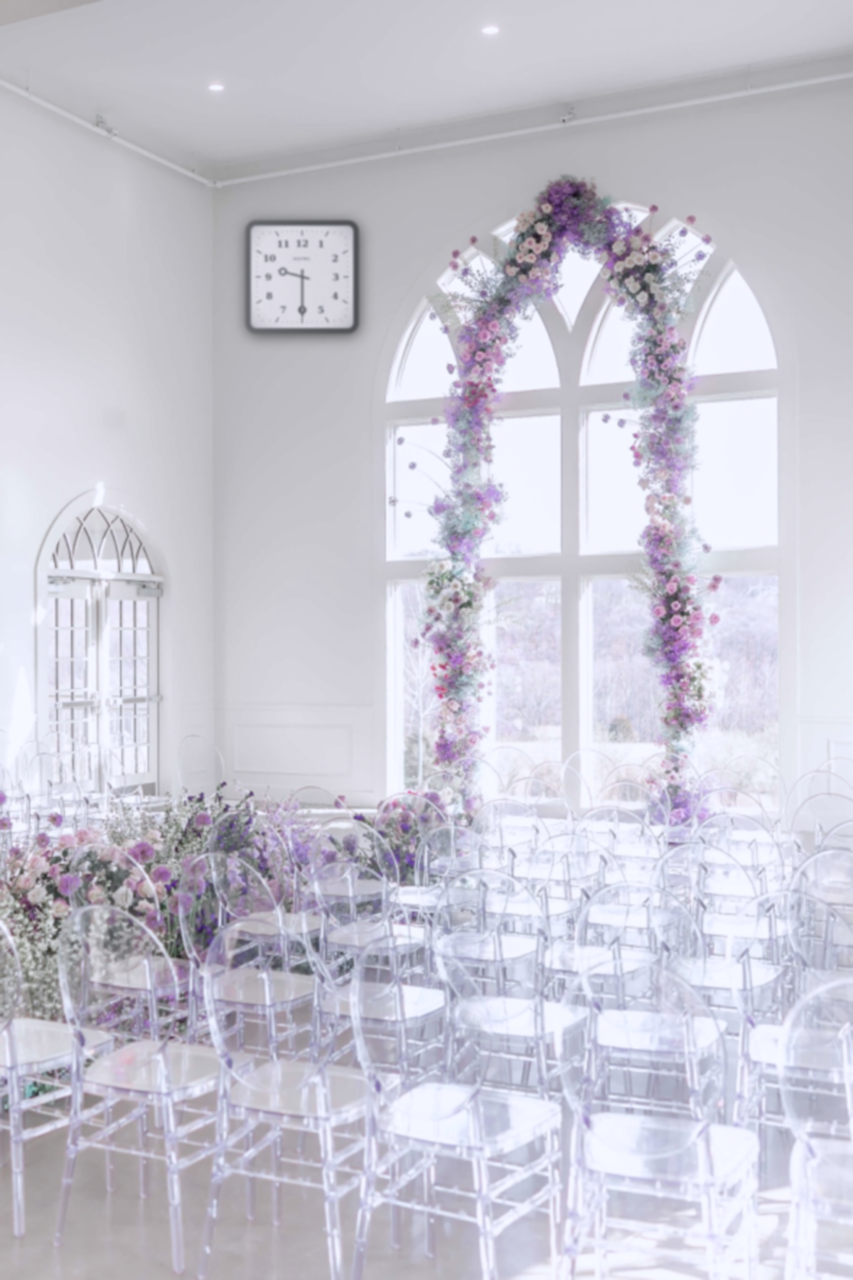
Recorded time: 9:30
